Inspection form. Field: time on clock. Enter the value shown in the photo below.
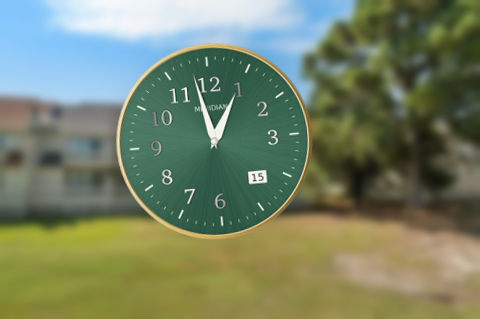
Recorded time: 12:58
